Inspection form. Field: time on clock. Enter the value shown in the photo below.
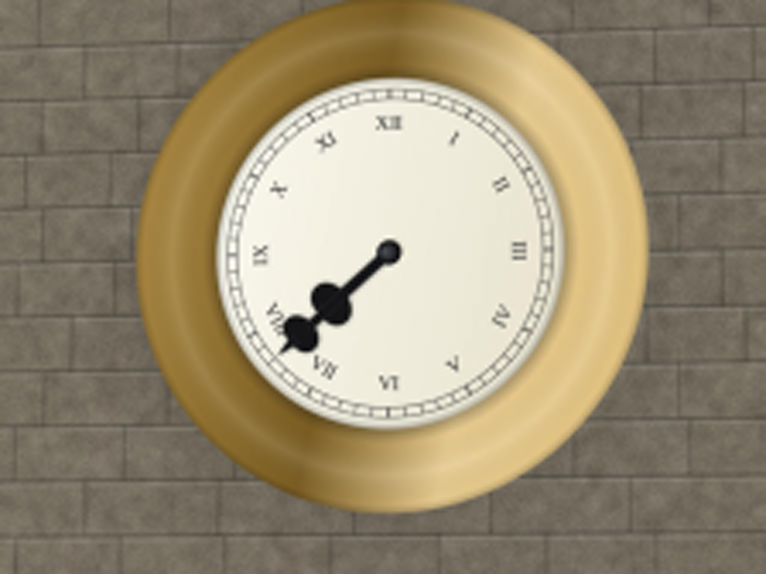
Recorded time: 7:38
